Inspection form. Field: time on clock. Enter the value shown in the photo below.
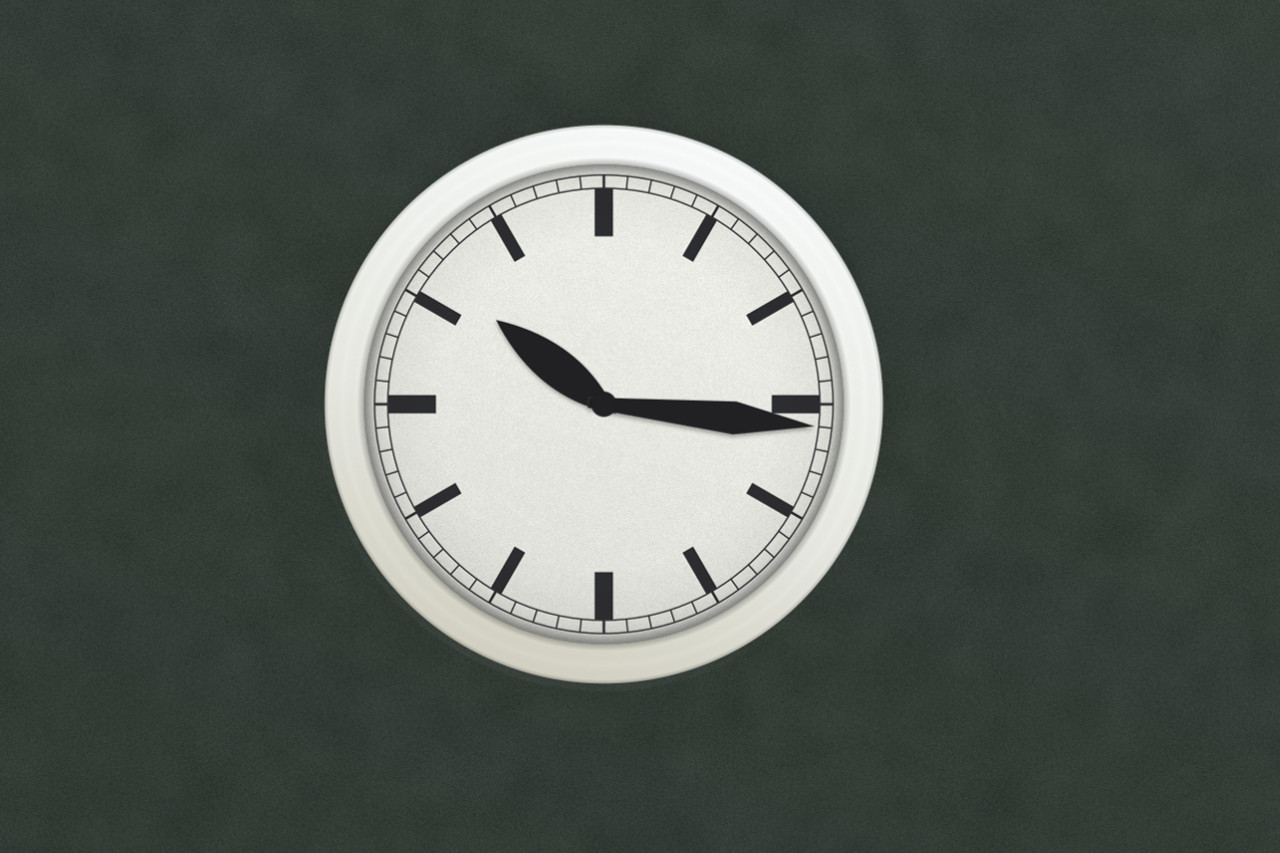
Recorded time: 10:16
